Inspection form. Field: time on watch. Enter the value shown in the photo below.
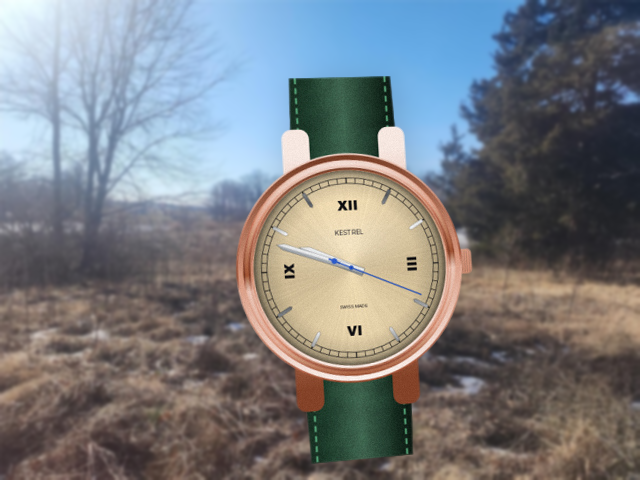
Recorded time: 9:48:19
